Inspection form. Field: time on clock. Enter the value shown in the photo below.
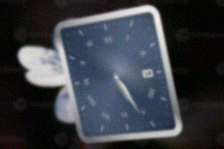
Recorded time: 5:26
